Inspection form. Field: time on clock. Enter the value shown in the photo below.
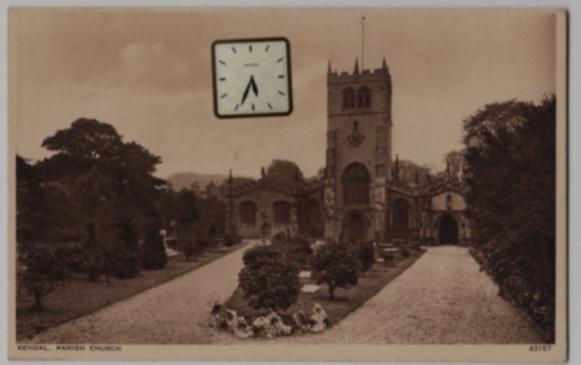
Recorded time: 5:34
